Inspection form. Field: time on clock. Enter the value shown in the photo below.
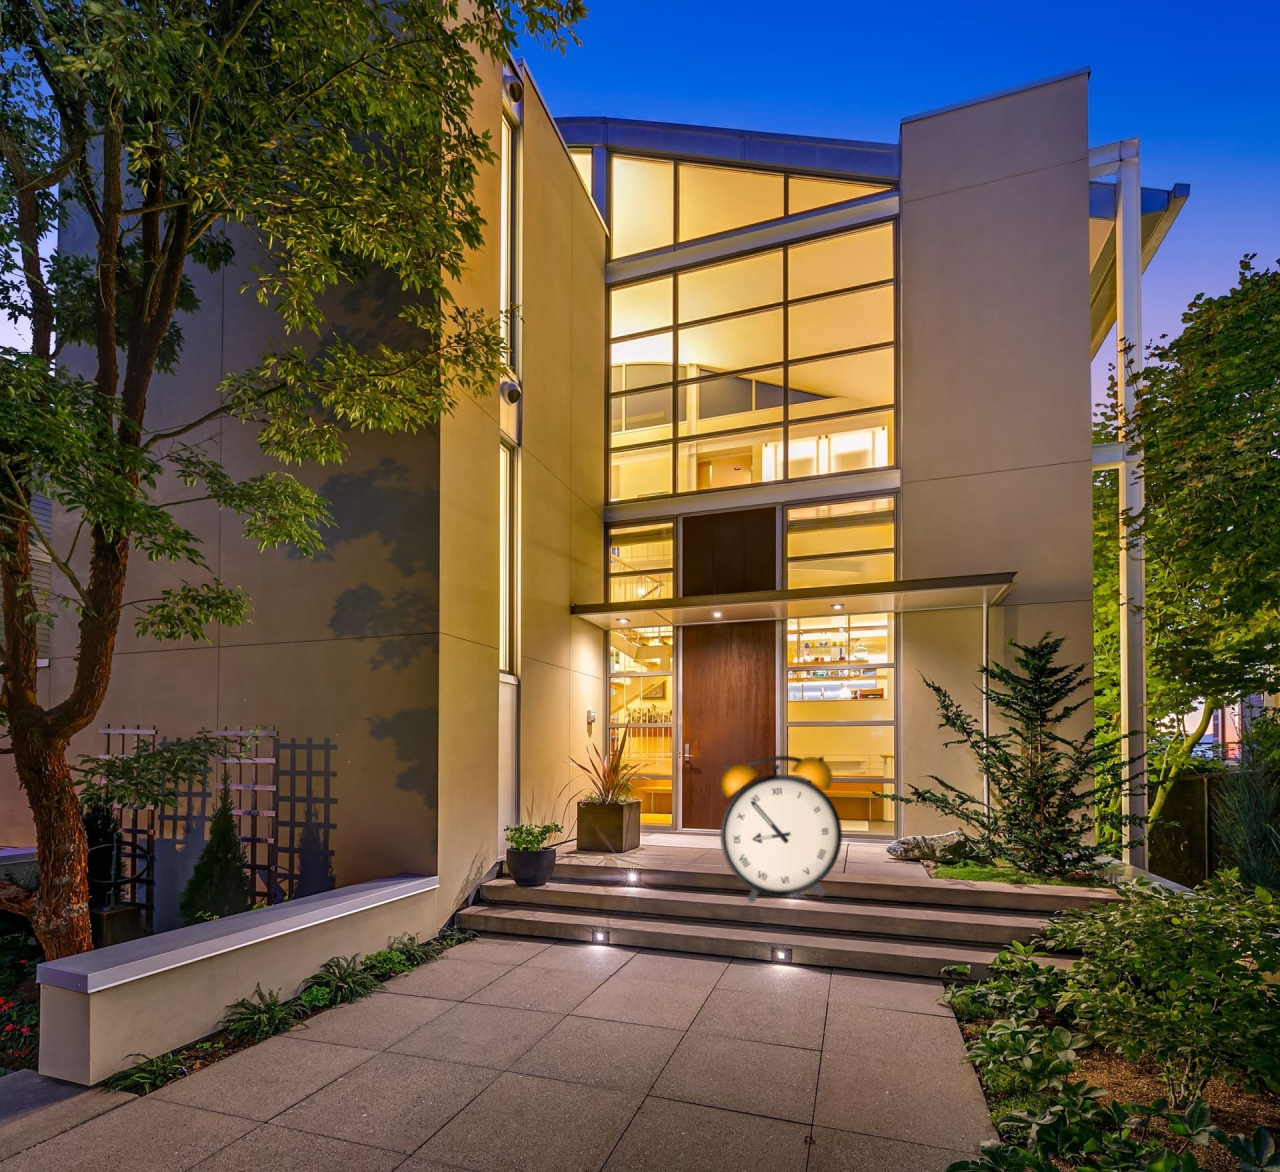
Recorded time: 8:54
